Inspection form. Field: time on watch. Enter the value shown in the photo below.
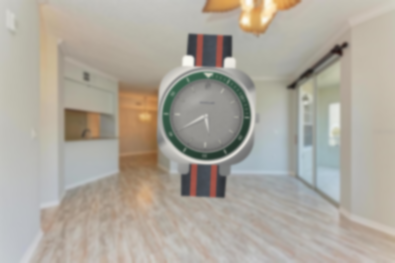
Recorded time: 5:40
